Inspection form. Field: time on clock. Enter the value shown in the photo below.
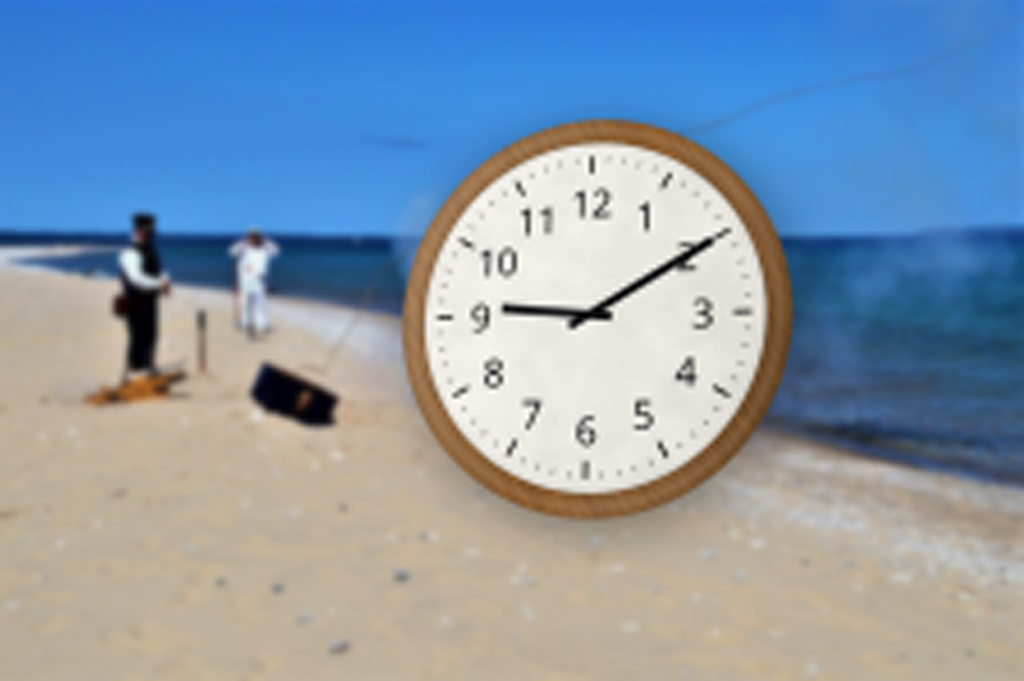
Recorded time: 9:10
